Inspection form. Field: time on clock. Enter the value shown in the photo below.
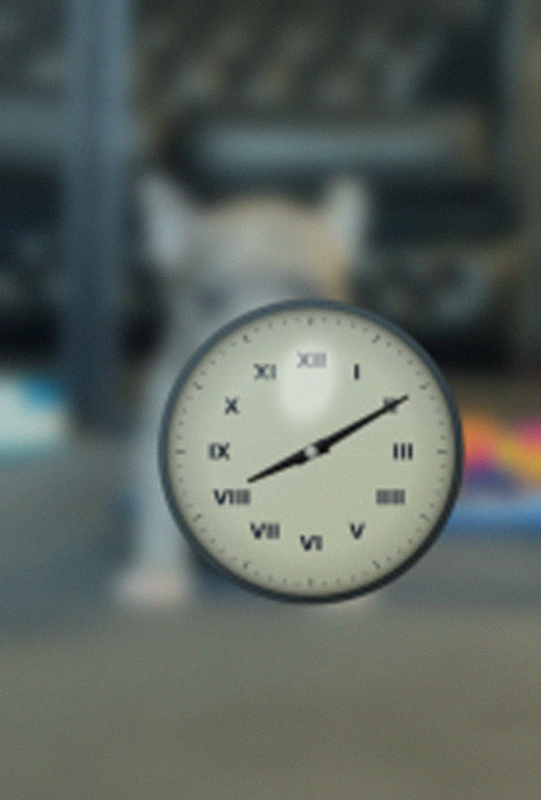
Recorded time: 8:10
